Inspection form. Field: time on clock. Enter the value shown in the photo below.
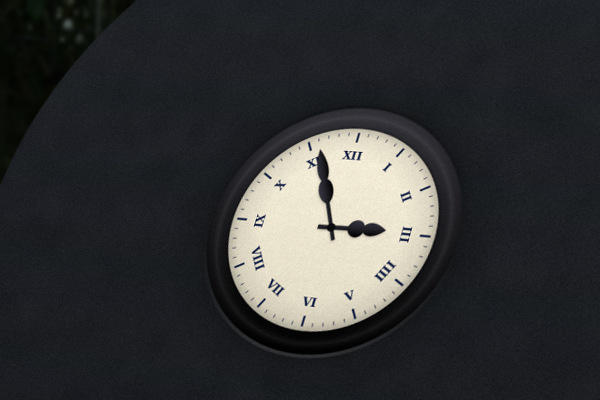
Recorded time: 2:56
